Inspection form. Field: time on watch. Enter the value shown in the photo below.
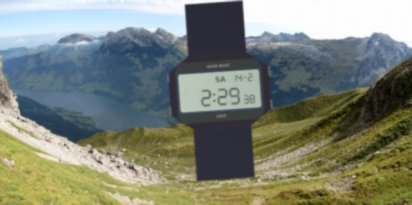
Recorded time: 2:29
